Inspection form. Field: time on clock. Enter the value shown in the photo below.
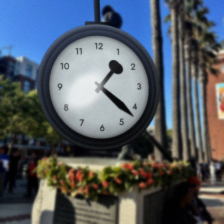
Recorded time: 1:22
